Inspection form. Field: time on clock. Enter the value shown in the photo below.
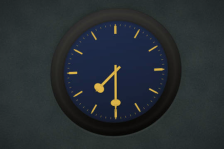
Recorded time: 7:30
